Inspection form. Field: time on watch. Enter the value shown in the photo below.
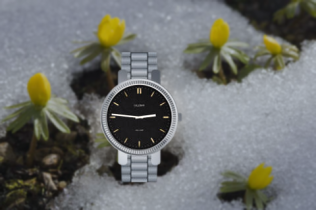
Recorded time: 2:46
